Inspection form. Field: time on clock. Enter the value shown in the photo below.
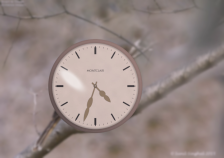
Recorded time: 4:33
